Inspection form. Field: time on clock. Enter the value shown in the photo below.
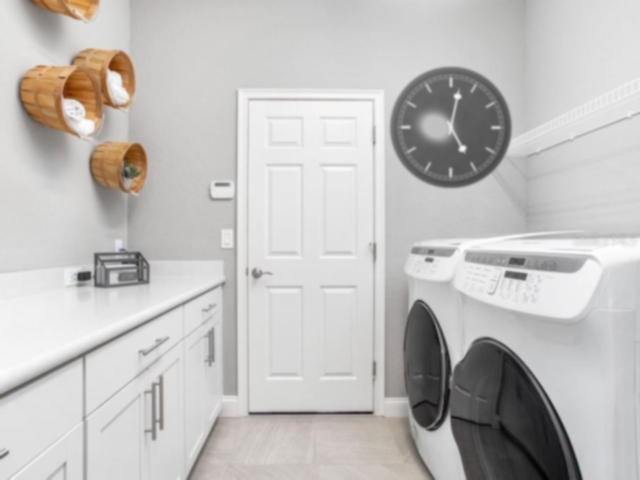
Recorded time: 5:02
